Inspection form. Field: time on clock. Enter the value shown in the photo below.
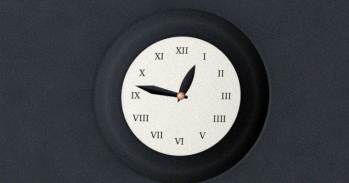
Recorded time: 12:47
